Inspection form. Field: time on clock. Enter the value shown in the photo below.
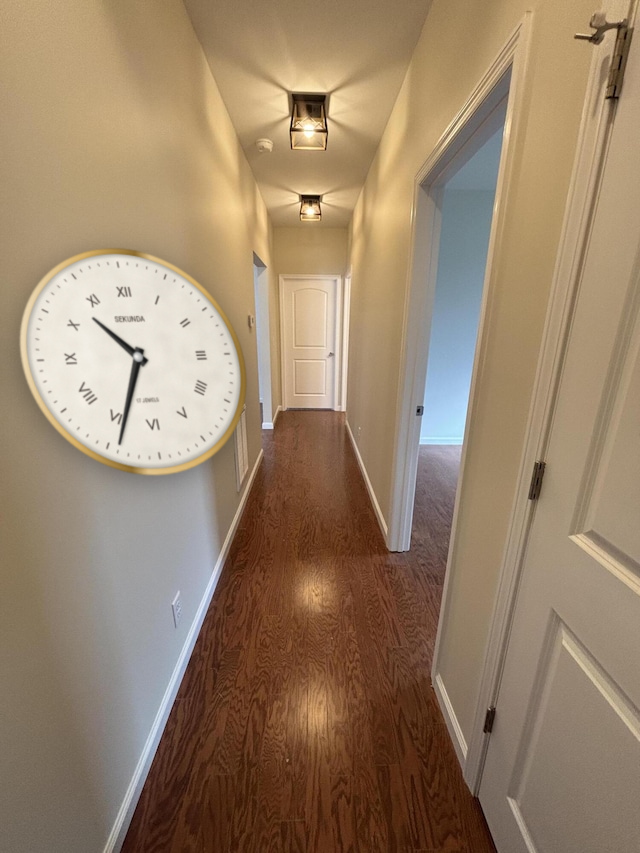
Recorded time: 10:34
